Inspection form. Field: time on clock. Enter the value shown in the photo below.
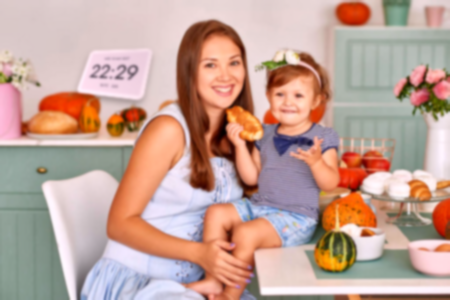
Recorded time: 22:29
